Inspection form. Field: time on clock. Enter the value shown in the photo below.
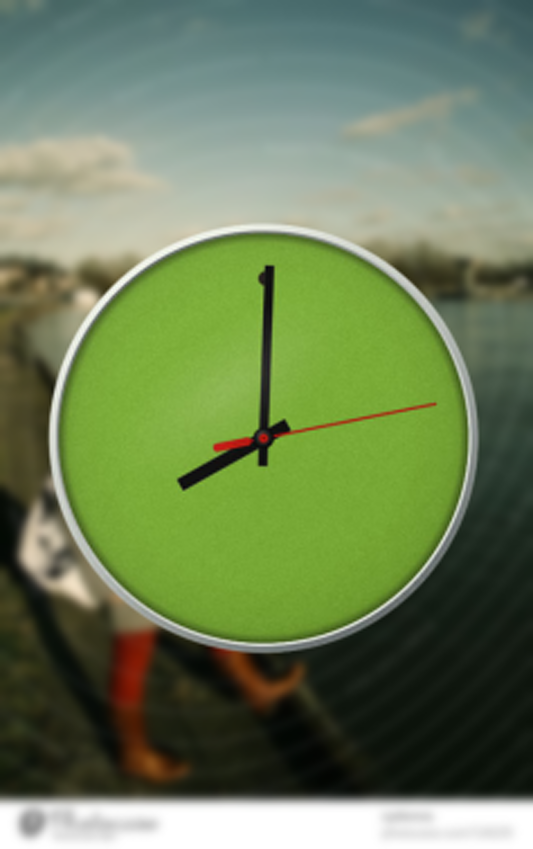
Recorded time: 8:00:13
